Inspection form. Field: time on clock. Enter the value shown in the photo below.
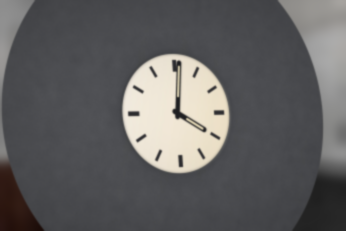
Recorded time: 4:01
